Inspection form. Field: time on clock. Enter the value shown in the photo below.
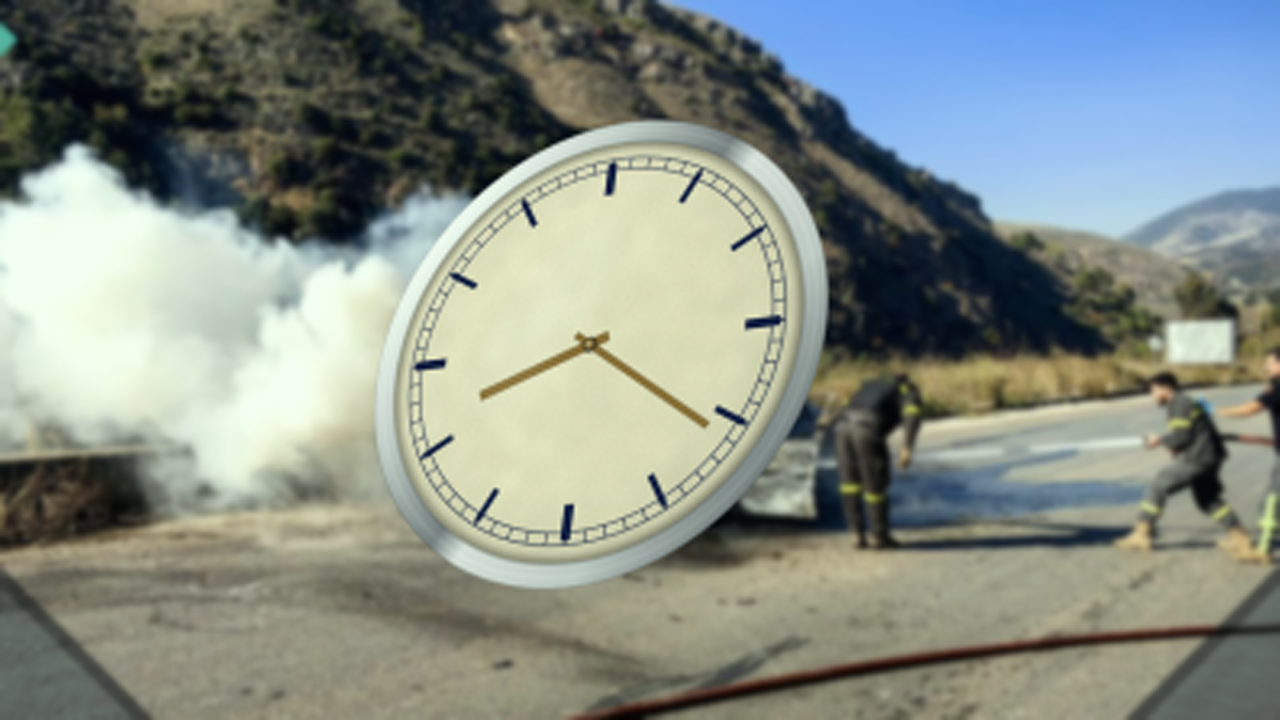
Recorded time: 8:21
